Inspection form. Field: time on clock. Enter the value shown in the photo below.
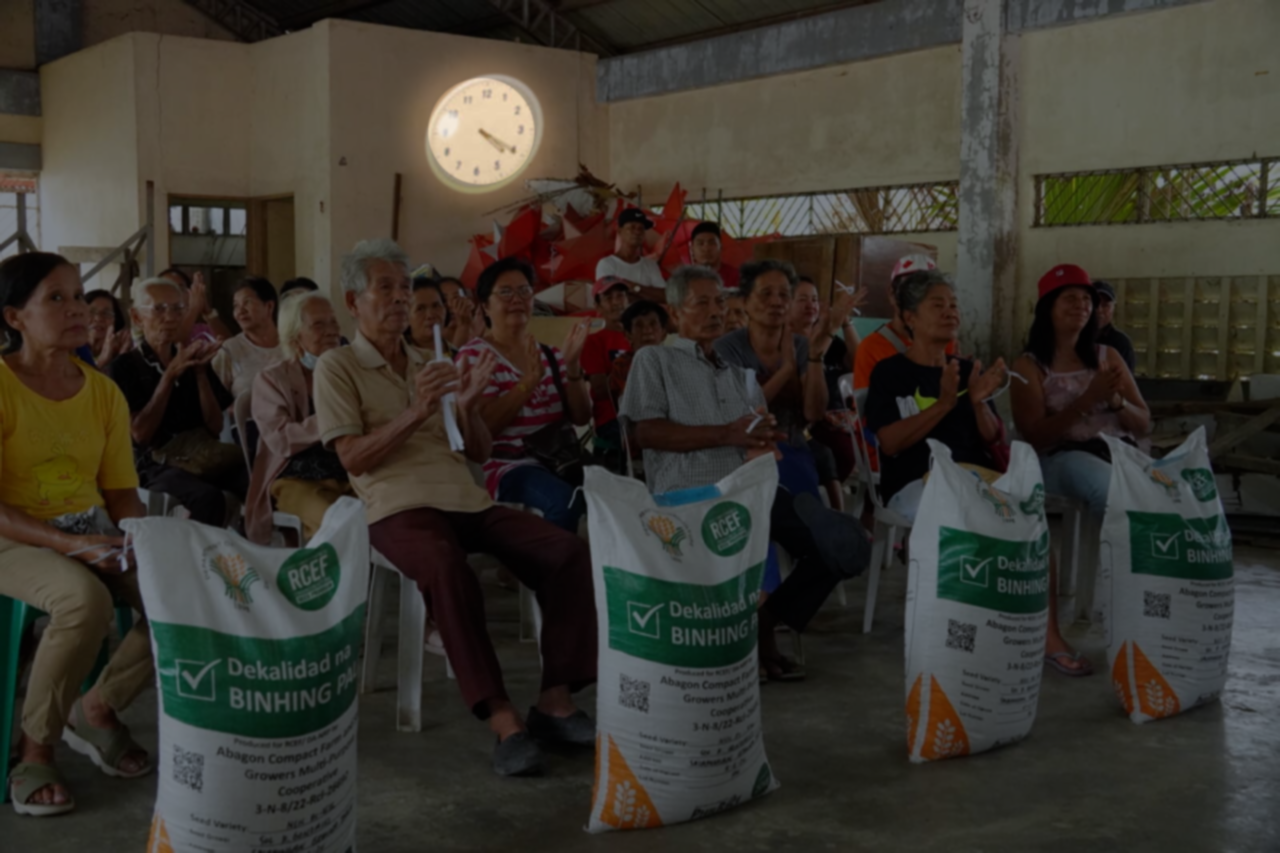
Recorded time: 4:20
